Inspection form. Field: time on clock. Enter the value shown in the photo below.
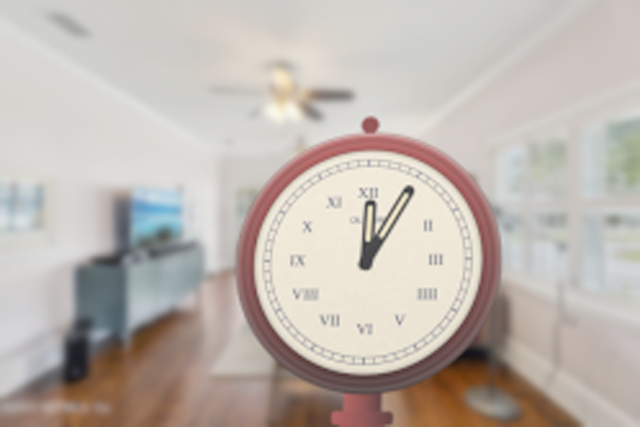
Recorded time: 12:05
